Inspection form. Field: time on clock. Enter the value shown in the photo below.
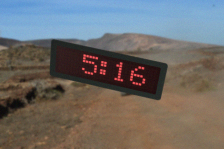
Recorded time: 5:16
